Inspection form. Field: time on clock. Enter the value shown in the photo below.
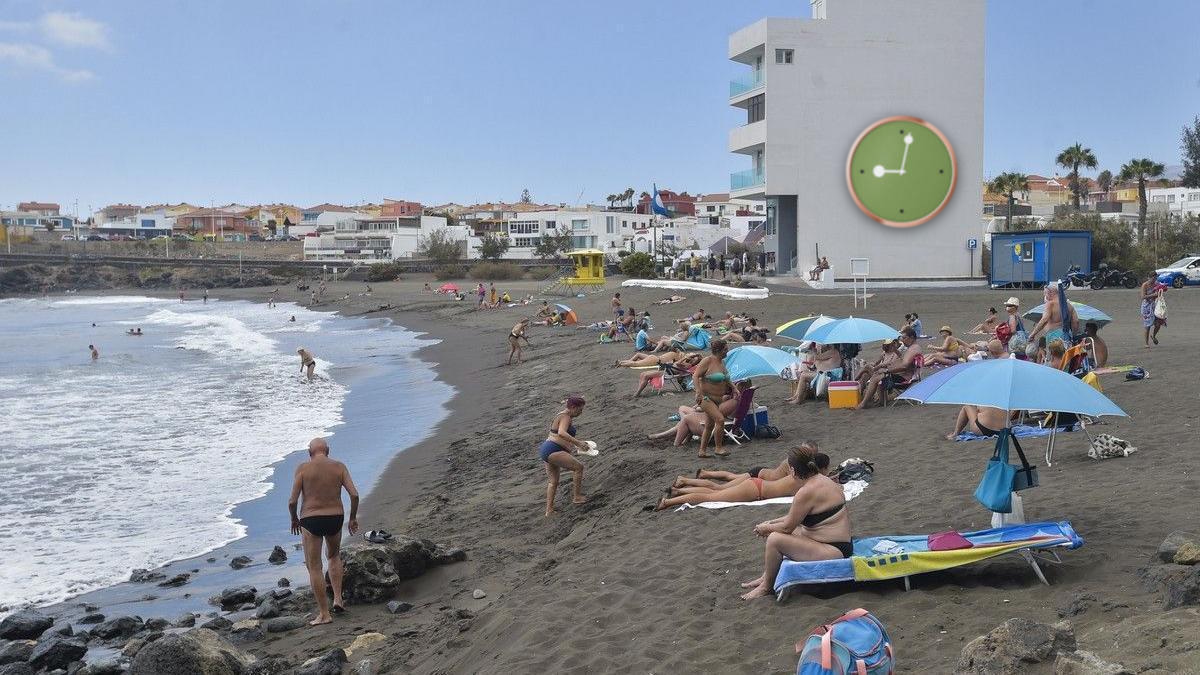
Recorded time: 9:02
